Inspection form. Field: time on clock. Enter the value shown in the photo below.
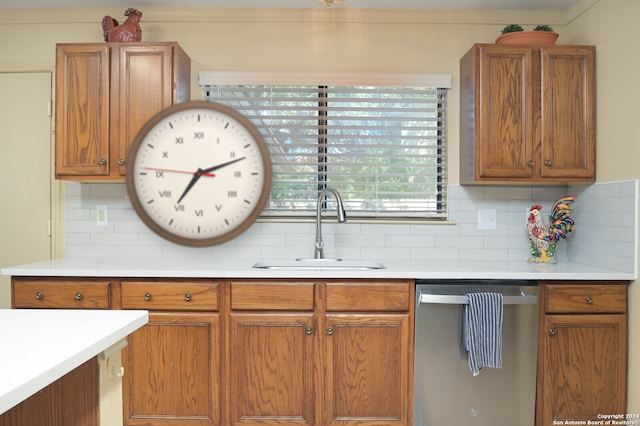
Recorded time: 7:11:46
